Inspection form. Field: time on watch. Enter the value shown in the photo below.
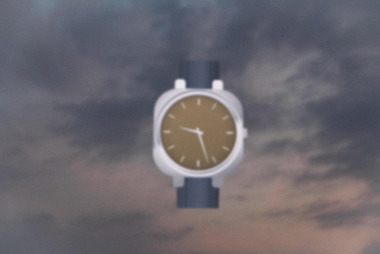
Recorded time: 9:27
